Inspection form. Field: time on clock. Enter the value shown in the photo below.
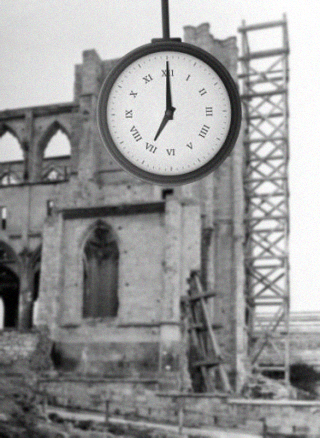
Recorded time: 7:00
